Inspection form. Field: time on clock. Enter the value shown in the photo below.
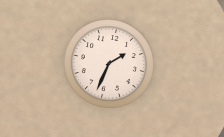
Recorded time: 1:32
